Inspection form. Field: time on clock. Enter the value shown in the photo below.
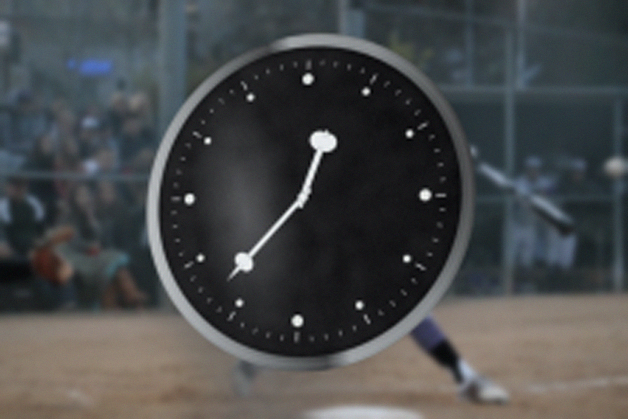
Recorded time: 12:37
